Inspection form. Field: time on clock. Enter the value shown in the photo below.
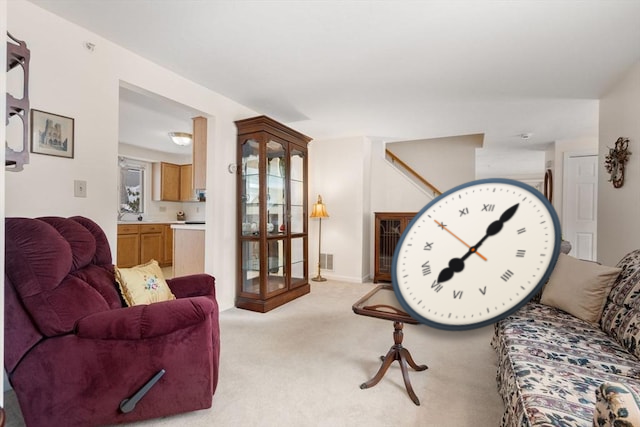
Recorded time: 7:04:50
